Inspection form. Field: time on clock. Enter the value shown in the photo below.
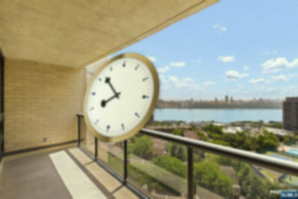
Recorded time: 7:52
